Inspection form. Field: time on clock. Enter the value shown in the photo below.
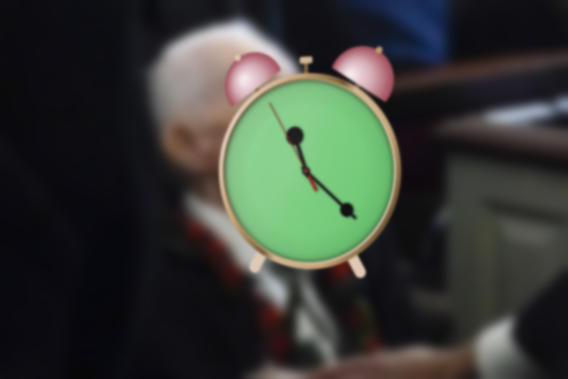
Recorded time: 11:21:55
